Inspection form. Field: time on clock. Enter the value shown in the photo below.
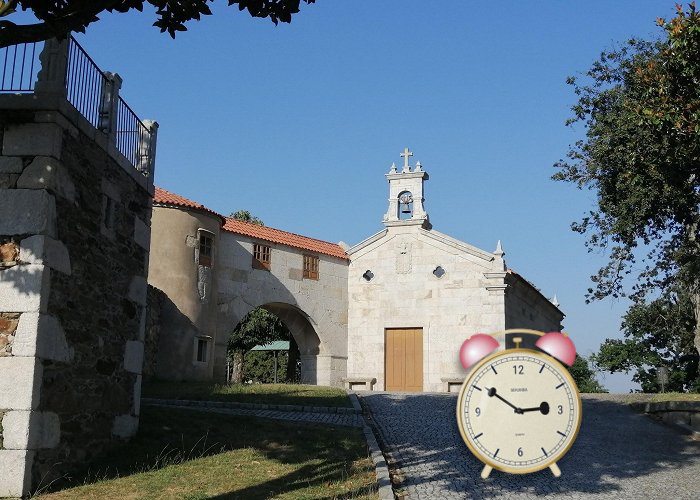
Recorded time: 2:51
